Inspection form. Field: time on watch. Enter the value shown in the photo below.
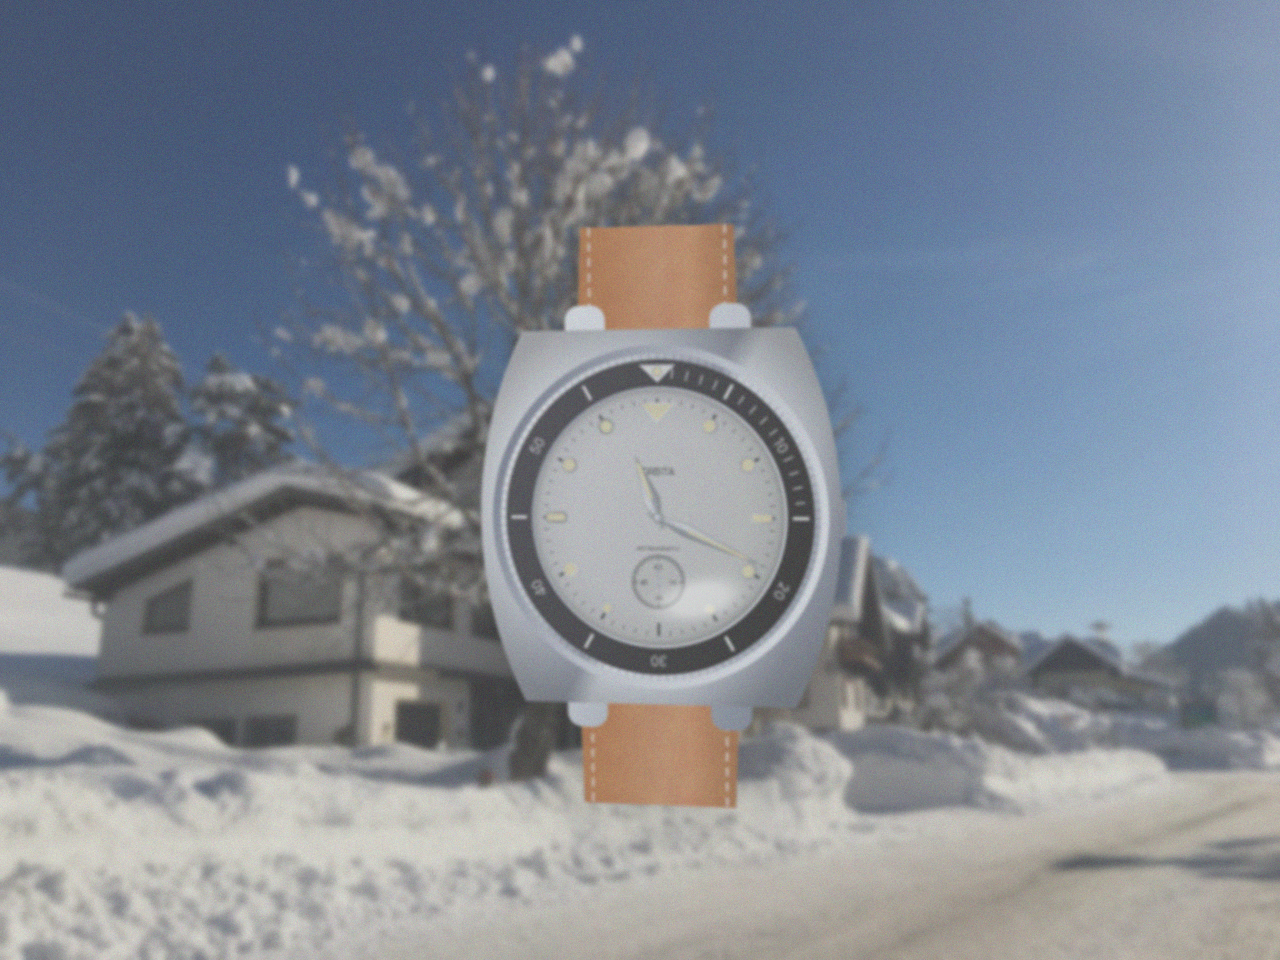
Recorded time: 11:19
